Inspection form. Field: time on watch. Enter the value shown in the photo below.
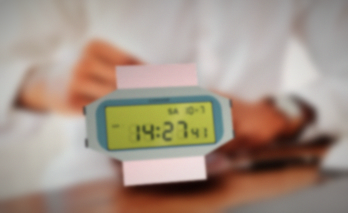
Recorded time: 14:27:41
